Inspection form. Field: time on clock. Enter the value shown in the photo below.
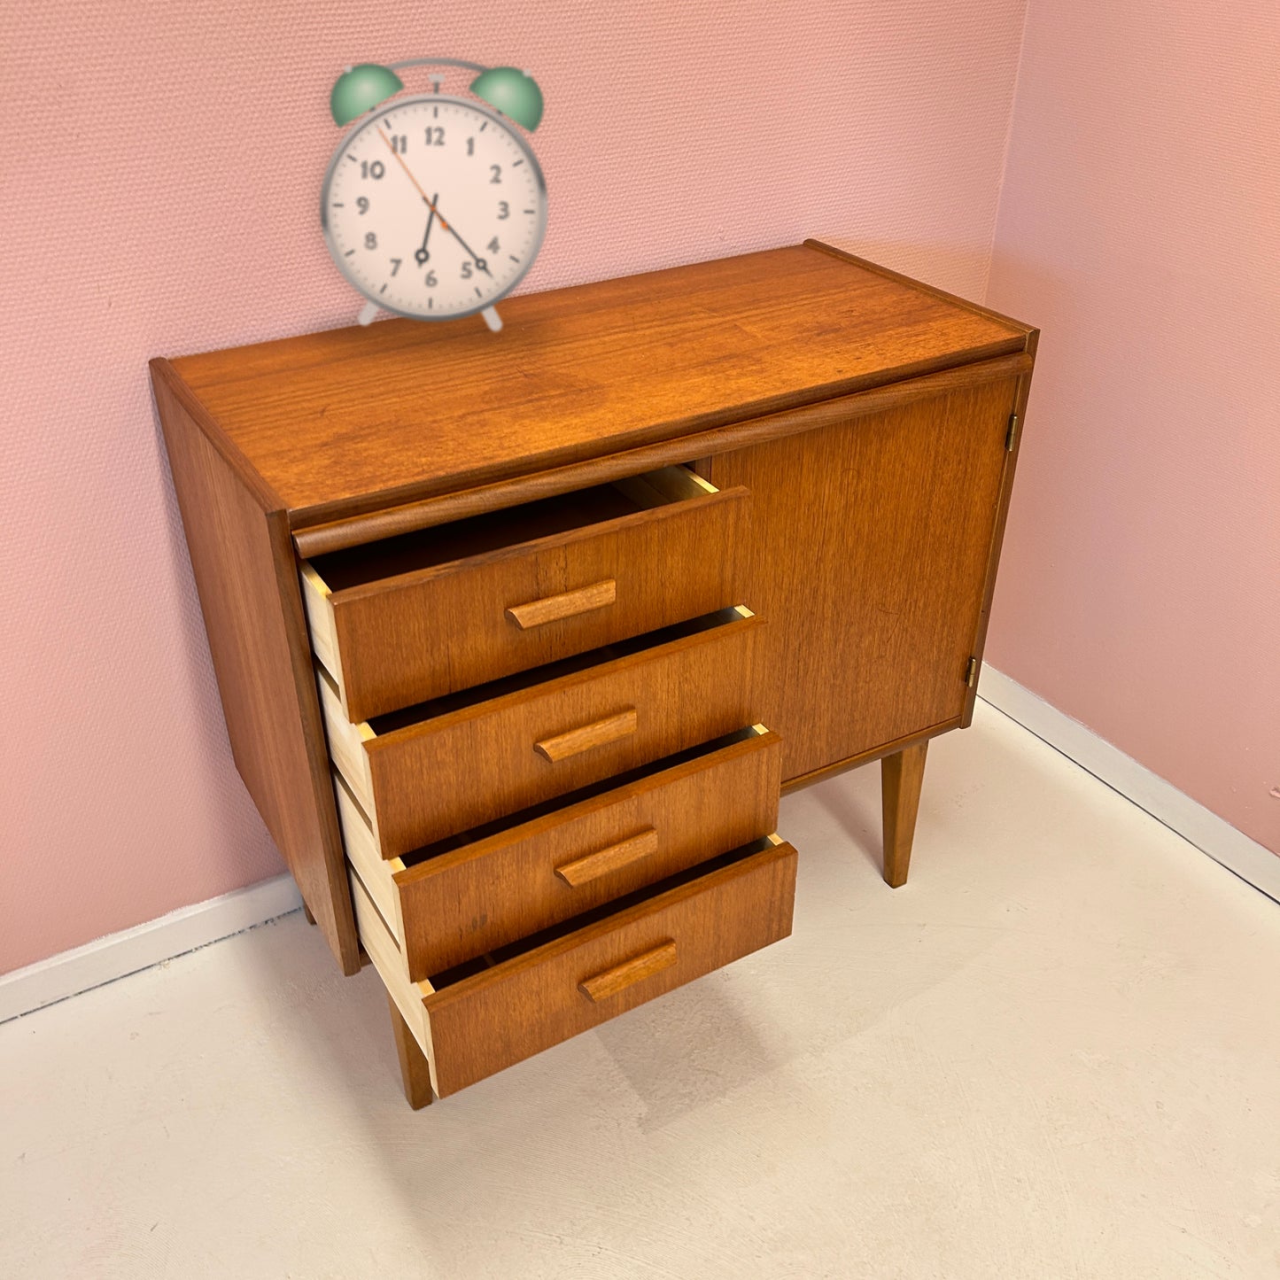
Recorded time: 6:22:54
